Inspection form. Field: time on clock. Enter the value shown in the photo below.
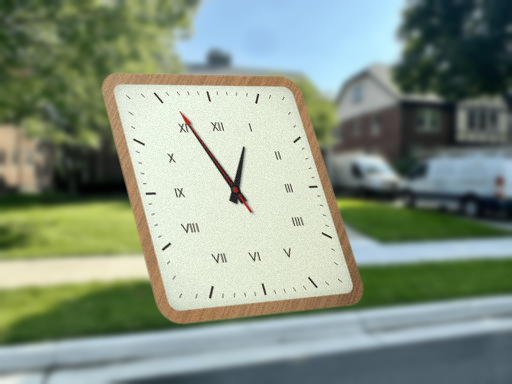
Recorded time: 12:55:56
